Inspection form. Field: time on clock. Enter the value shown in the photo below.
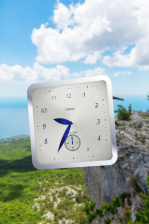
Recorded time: 9:35
